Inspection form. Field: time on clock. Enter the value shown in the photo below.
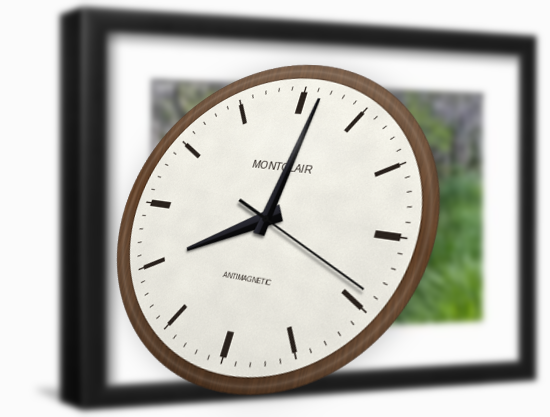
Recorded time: 8:01:19
